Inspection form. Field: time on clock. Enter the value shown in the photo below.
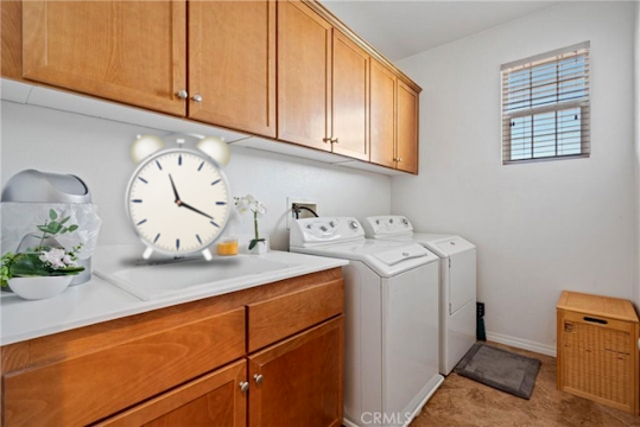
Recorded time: 11:19
